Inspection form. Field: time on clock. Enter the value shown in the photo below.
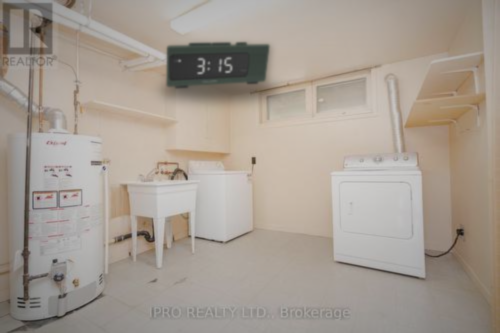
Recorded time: 3:15
